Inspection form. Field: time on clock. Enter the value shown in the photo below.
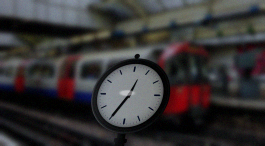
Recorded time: 12:35
